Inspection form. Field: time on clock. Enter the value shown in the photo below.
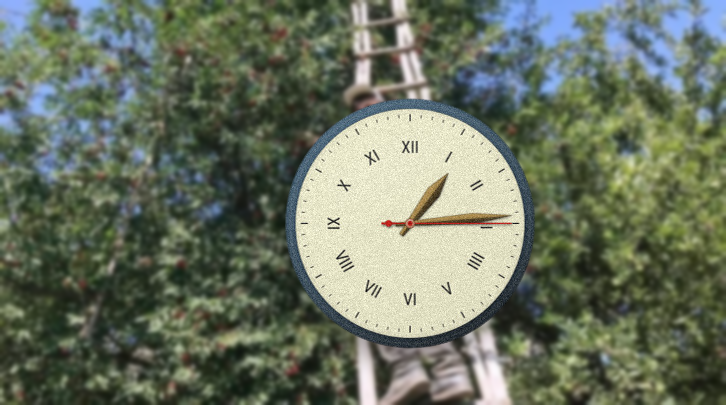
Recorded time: 1:14:15
